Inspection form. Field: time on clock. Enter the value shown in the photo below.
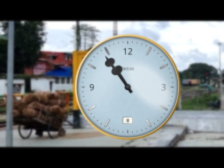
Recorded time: 10:54
